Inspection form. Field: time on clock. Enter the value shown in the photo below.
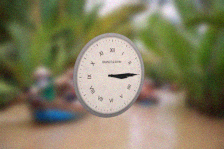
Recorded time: 3:15
